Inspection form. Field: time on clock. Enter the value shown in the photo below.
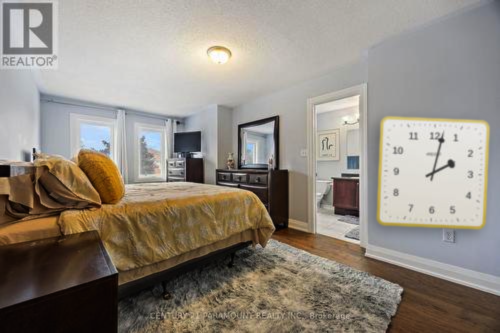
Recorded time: 2:02
